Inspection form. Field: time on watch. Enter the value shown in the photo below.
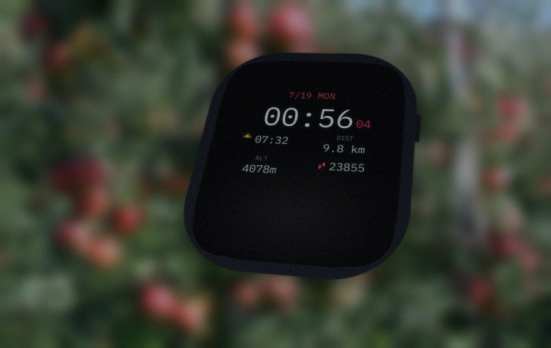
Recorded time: 0:56:04
